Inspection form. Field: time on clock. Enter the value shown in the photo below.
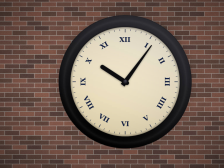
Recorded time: 10:06
